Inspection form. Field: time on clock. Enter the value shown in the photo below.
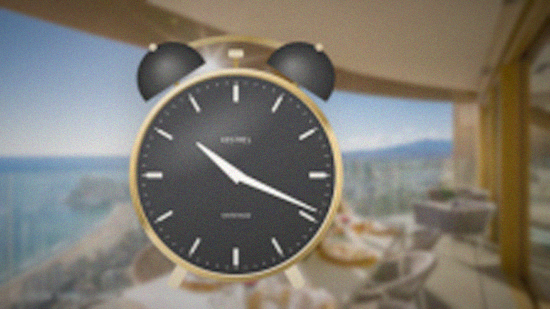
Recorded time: 10:19
